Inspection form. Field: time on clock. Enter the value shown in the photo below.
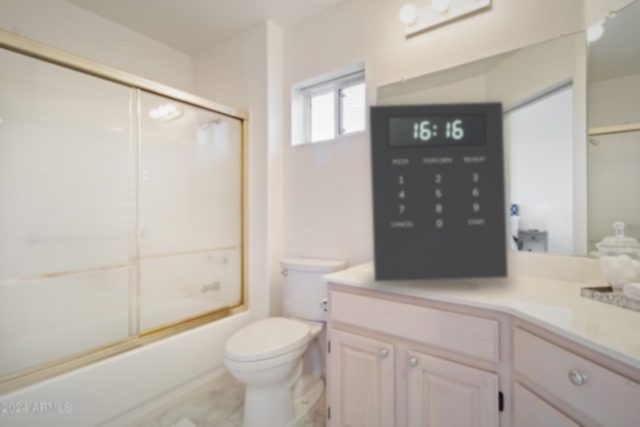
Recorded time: 16:16
